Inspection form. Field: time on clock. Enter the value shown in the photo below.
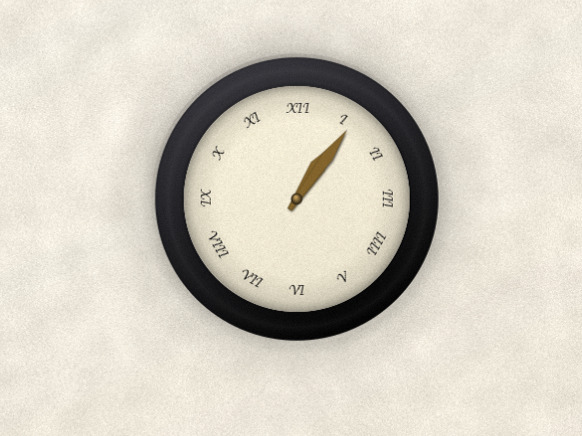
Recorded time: 1:06
